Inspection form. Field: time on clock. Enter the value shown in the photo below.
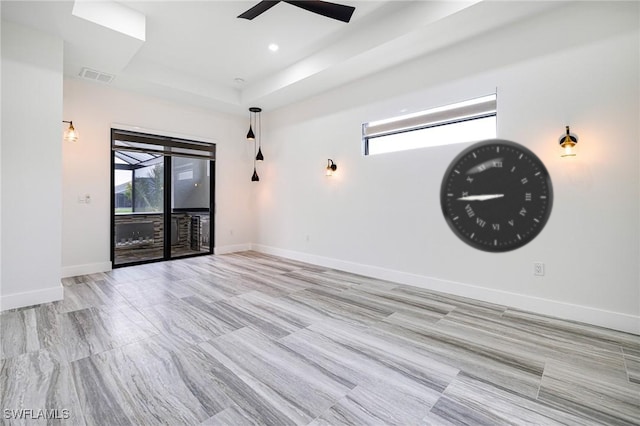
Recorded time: 8:44
